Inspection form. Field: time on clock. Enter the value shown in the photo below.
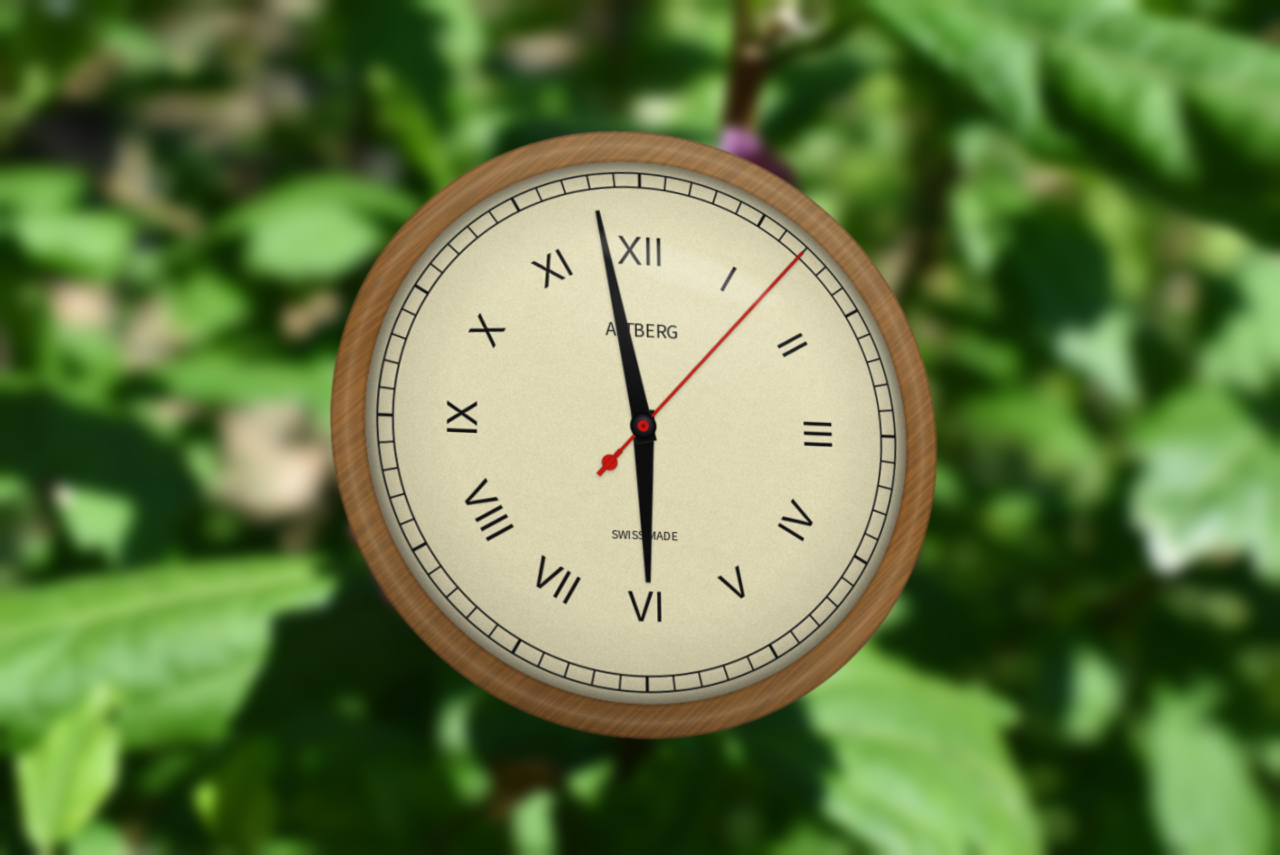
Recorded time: 5:58:07
